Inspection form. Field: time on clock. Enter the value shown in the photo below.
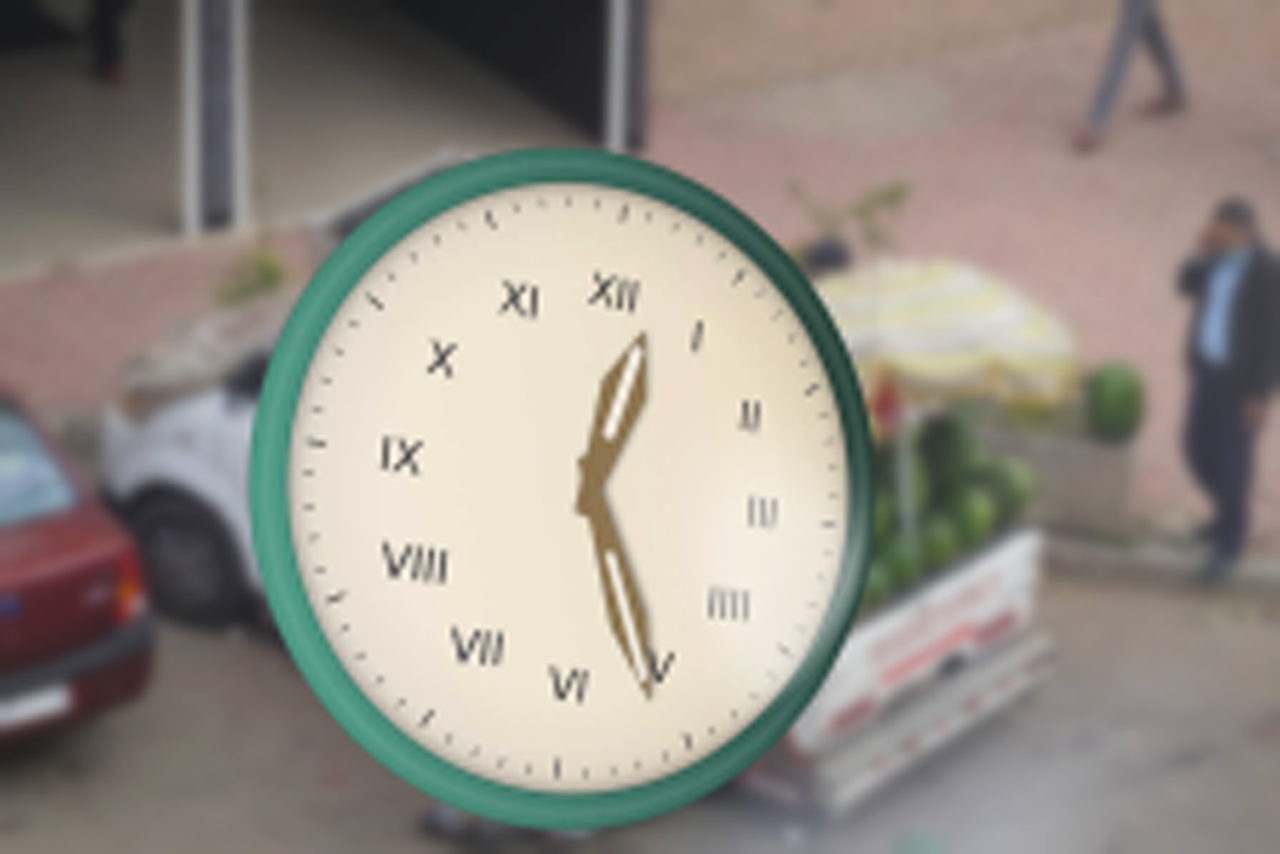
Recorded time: 12:26
